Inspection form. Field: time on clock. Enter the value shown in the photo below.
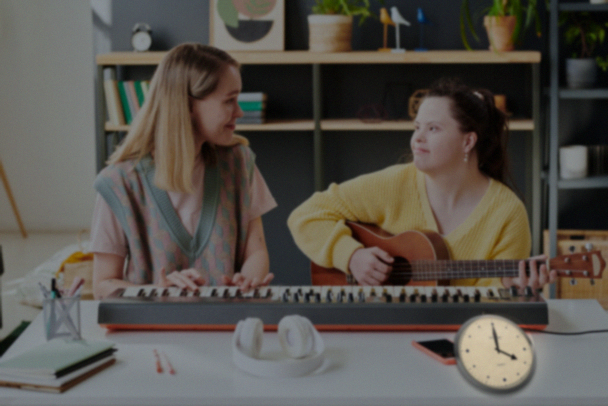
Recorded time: 4:00
